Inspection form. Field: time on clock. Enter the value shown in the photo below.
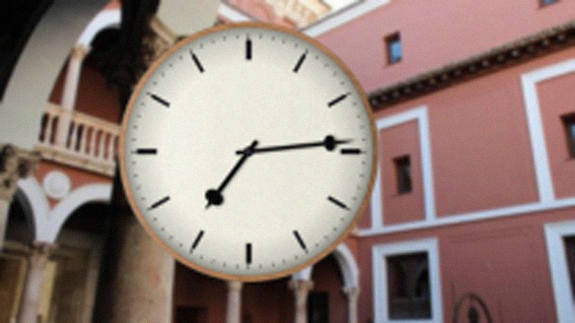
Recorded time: 7:14
